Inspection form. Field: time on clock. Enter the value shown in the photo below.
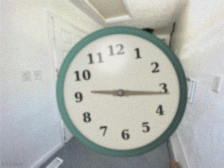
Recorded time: 9:16
